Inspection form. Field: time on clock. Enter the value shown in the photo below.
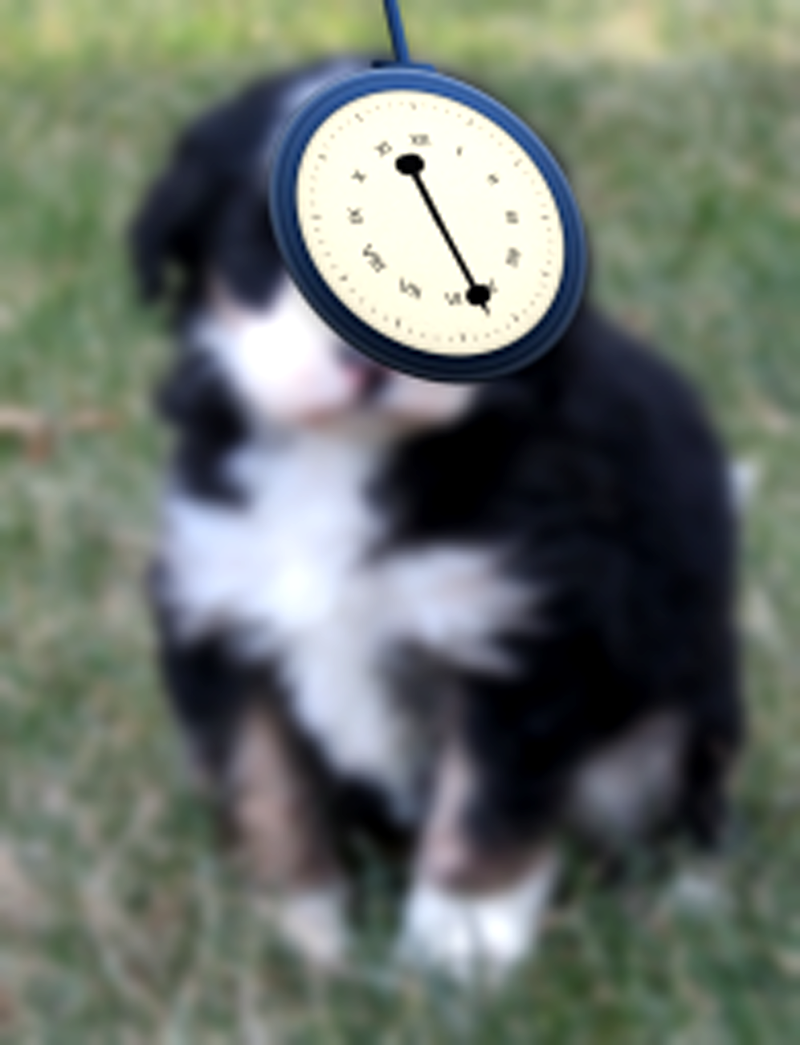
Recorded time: 11:27
